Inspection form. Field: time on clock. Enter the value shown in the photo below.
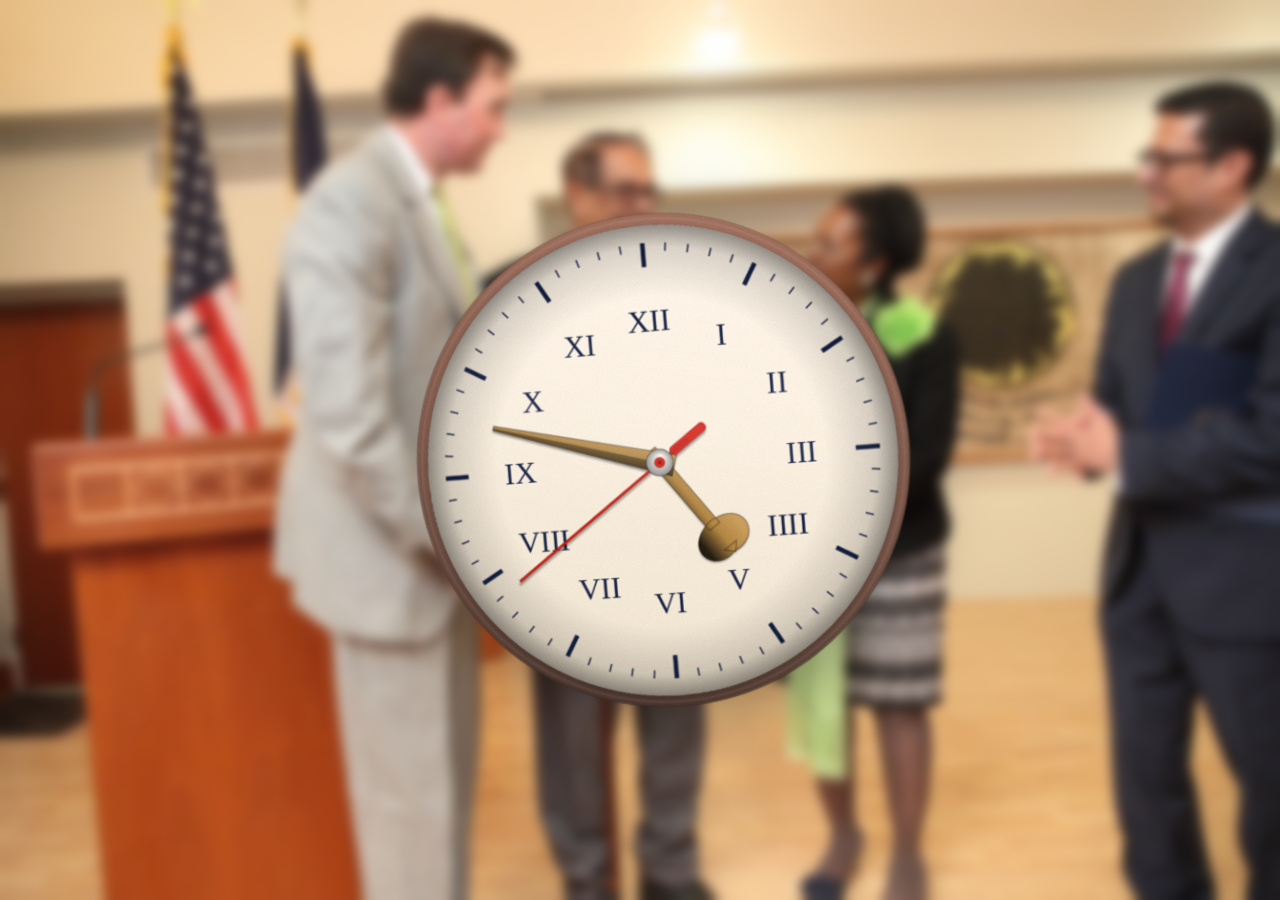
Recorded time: 4:47:39
